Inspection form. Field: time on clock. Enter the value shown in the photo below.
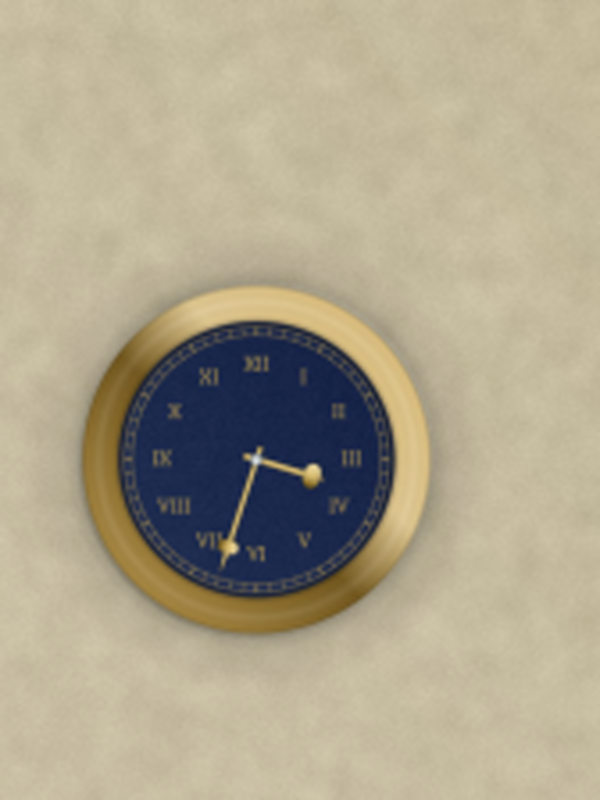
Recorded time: 3:33
